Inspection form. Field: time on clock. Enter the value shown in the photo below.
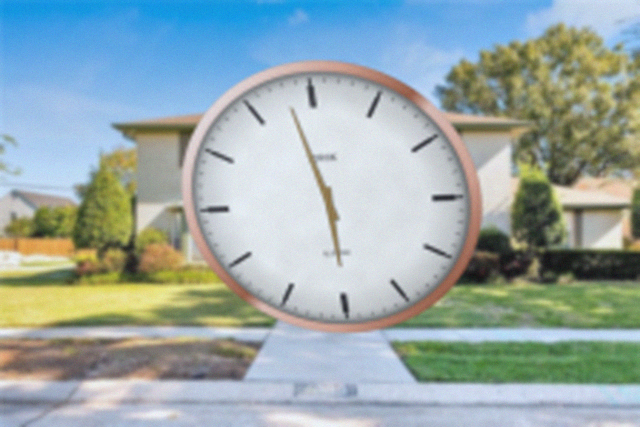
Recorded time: 5:58
